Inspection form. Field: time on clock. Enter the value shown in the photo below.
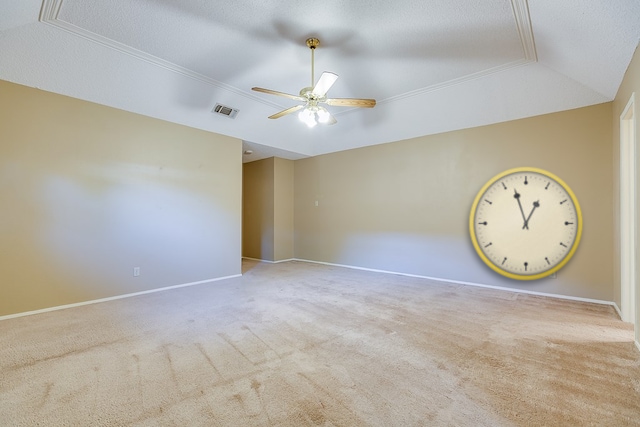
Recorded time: 12:57
